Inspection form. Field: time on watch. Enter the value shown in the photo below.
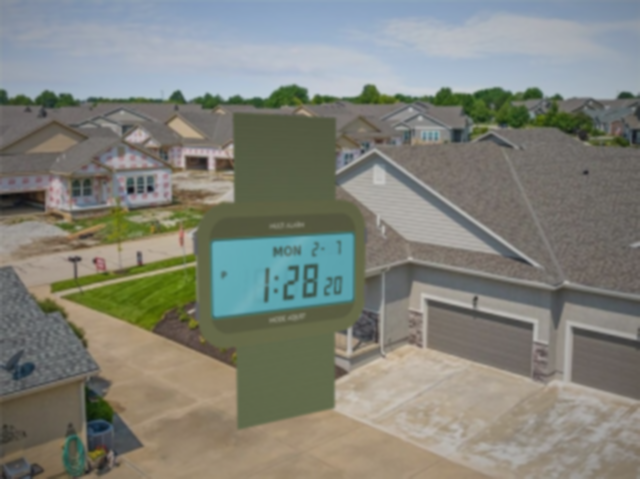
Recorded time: 1:28:20
